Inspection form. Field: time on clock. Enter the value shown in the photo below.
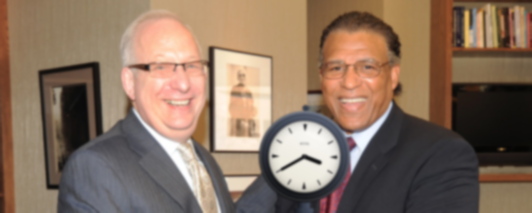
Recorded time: 3:40
